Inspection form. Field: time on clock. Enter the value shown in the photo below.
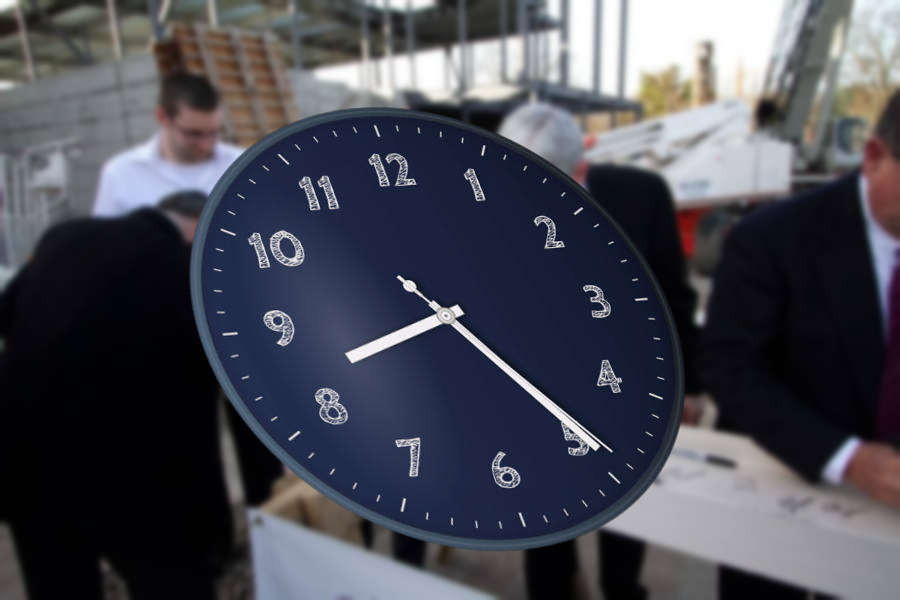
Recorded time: 8:24:24
